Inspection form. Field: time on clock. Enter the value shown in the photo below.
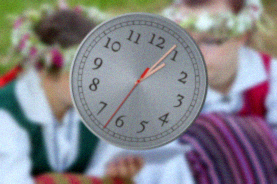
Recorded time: 1:03:32
